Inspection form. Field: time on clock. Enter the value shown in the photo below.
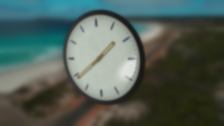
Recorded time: 1:39
